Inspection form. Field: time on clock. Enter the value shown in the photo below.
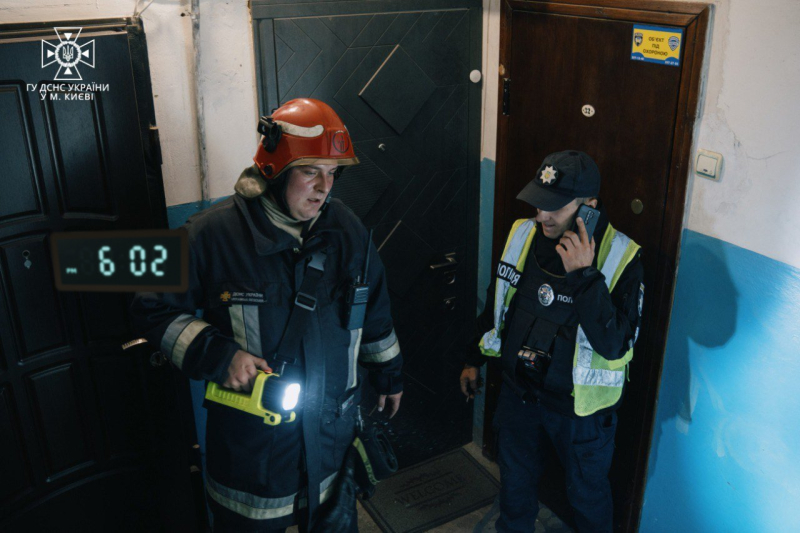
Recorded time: 6:02
